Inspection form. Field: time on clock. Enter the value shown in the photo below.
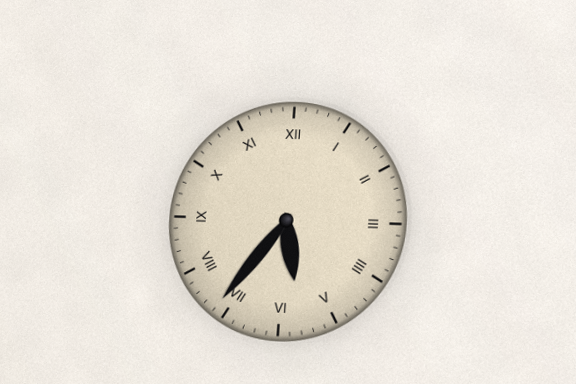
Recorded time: 5:36
